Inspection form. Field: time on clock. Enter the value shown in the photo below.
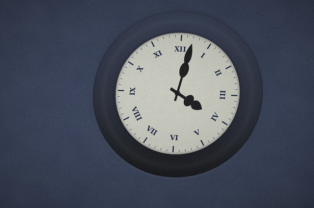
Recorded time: 4:02
